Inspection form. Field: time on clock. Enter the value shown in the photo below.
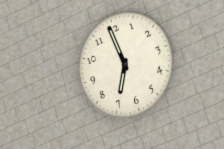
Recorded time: 6:59
